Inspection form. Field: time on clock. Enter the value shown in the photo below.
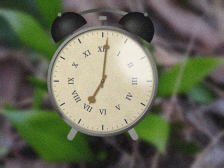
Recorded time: 7:01
